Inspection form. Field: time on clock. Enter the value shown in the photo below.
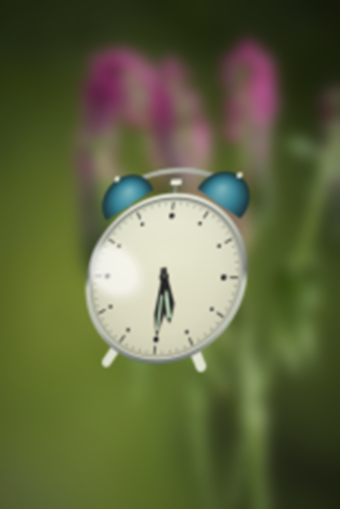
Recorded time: 5:30
